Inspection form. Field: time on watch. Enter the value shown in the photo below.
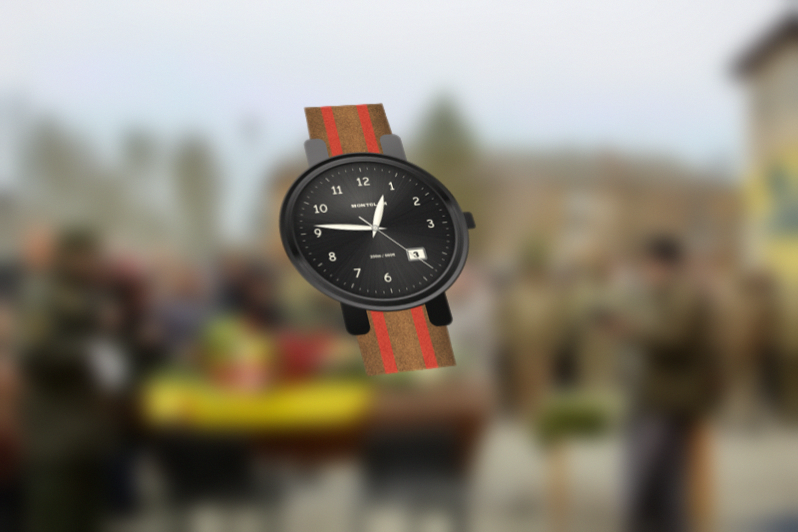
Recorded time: 12:46:23
